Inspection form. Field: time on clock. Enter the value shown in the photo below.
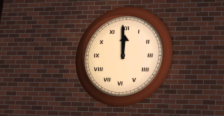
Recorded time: 11:59
